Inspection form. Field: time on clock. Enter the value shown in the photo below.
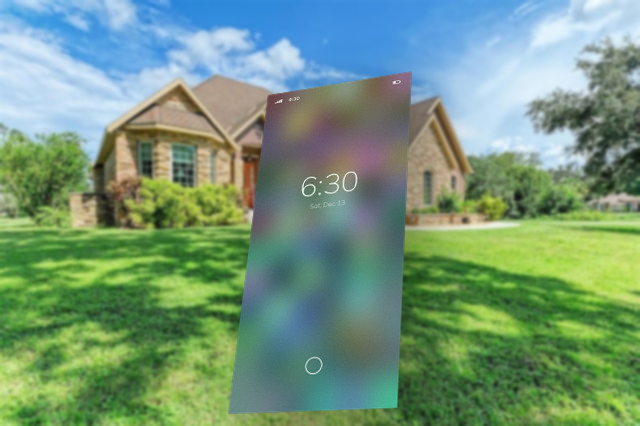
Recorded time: 6:30
